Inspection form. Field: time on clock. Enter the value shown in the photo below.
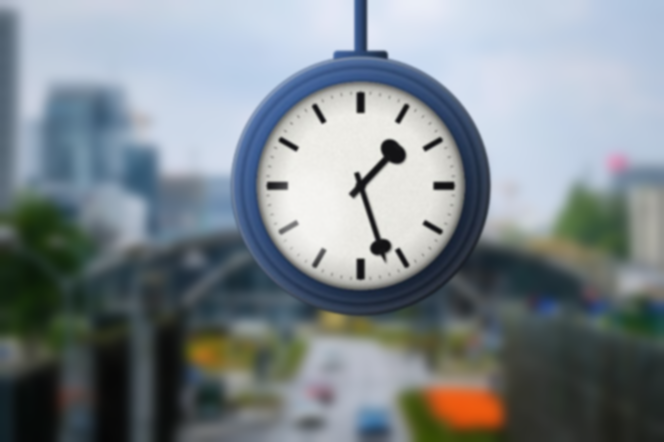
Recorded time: 1:27
